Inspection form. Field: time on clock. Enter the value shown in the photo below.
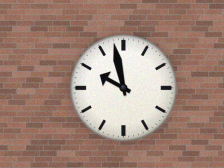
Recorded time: 9:58
